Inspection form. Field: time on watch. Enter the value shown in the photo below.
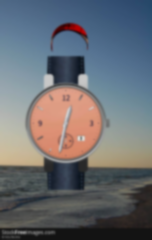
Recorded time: 12:32
